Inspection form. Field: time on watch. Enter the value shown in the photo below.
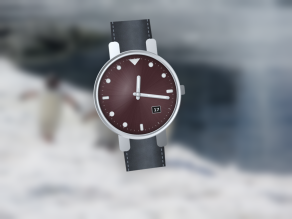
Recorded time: 12:17
